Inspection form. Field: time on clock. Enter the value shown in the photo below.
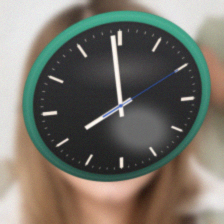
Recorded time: 7:59:10
